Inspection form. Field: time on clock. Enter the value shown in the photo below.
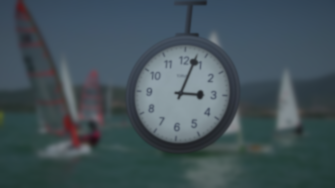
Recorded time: 3:03
